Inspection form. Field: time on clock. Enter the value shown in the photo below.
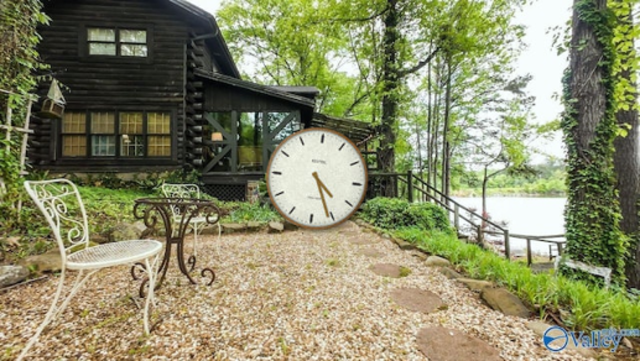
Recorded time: 4:26
